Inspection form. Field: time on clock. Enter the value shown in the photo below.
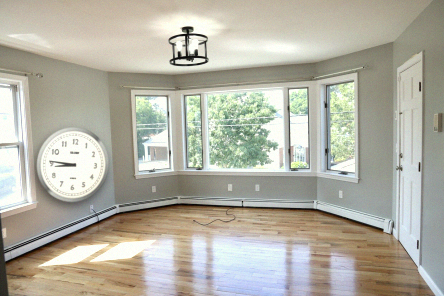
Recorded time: 8:46
